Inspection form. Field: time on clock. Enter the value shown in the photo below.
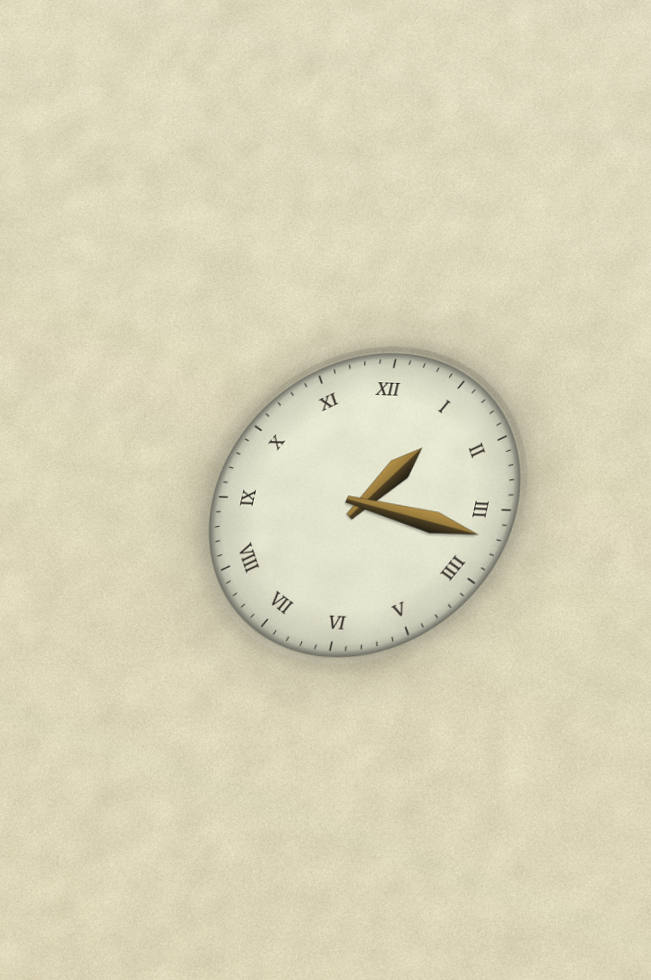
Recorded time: 1:17
